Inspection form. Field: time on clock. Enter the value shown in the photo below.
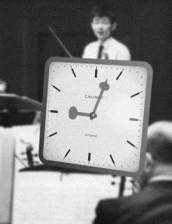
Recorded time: 9:03
